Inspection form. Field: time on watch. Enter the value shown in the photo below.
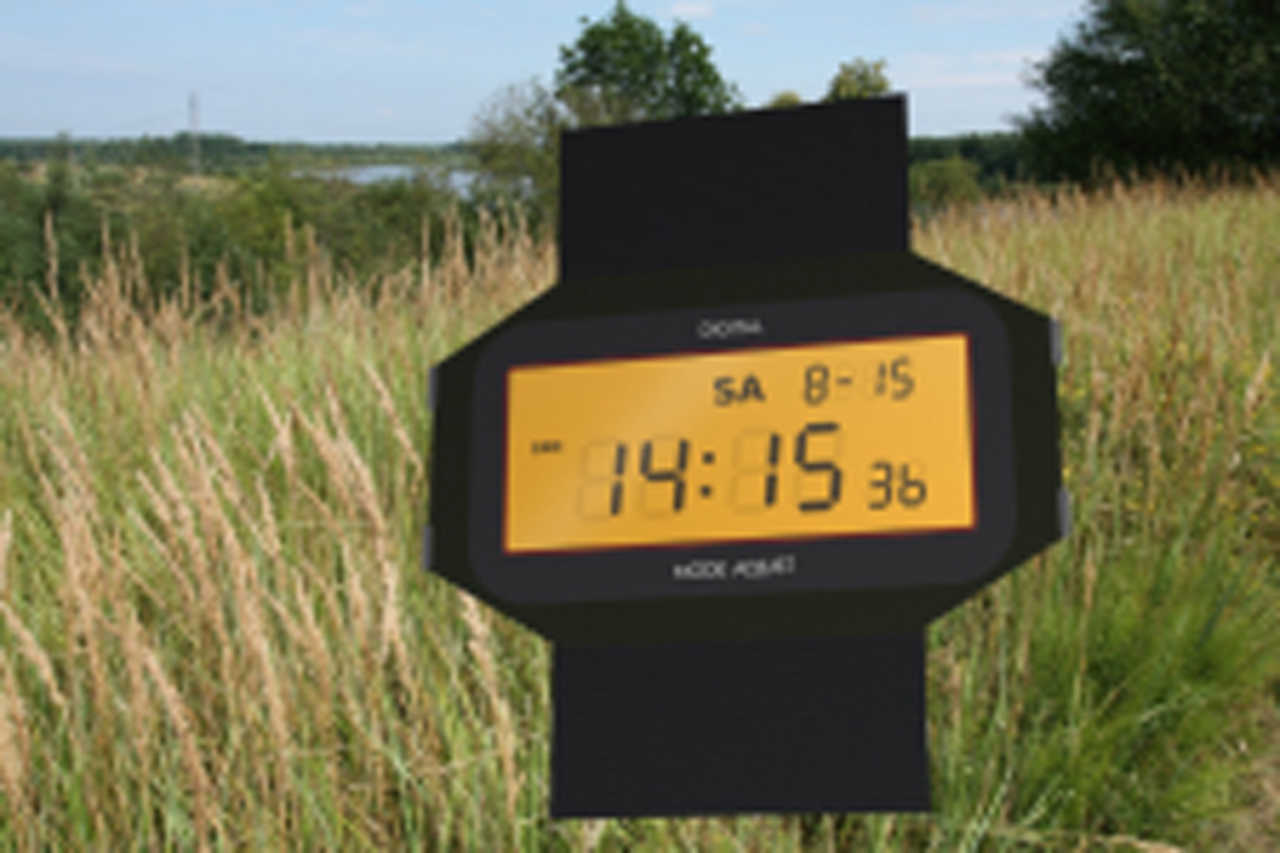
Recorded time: 14:15:36
